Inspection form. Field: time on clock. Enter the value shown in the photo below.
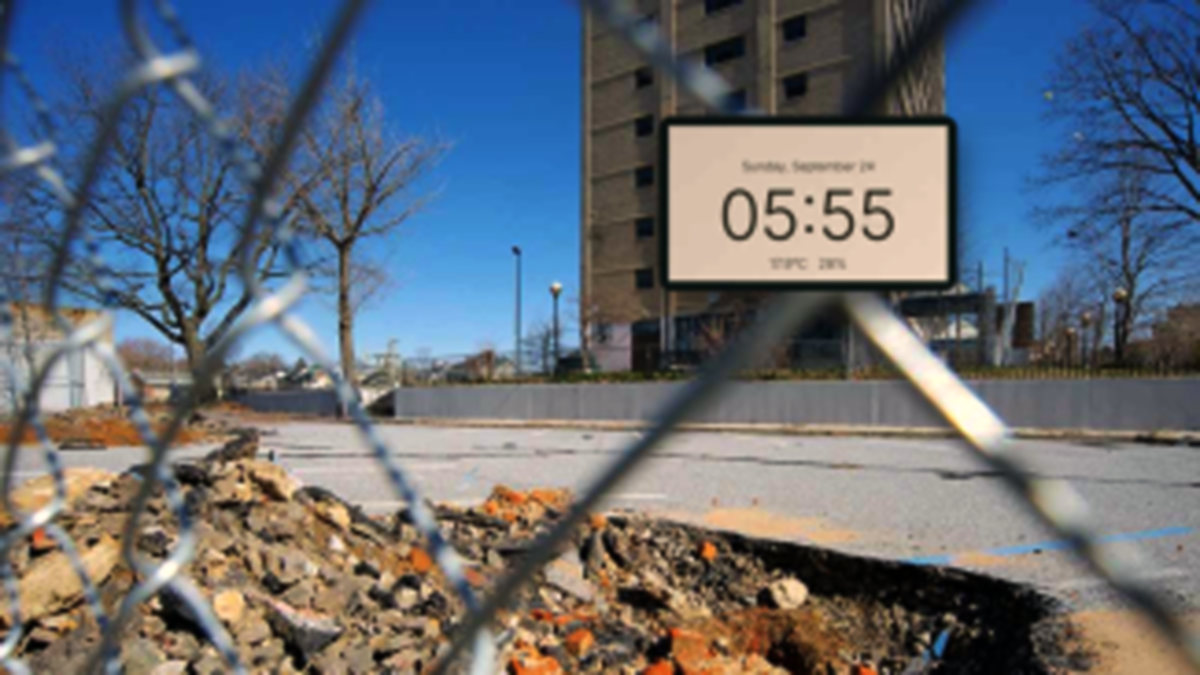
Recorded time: 5:55
